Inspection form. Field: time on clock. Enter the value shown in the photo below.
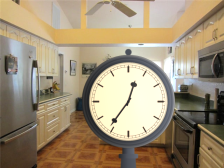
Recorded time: 12:36
